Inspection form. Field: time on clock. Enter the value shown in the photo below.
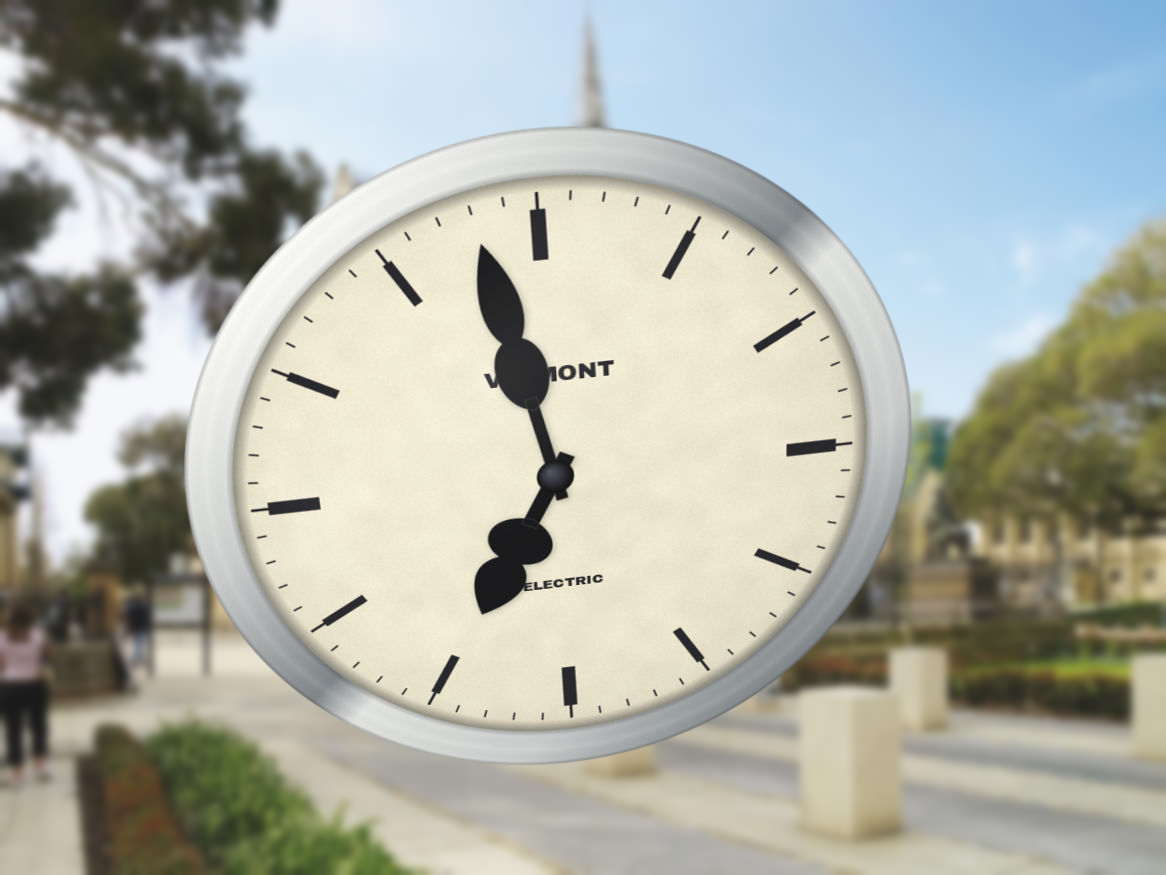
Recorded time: 6:58
